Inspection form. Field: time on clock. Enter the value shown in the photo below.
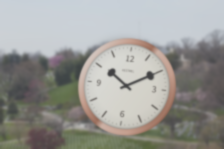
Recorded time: 10:10
